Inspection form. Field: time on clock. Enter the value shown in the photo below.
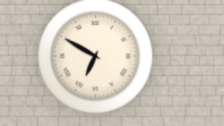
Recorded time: 6:50
